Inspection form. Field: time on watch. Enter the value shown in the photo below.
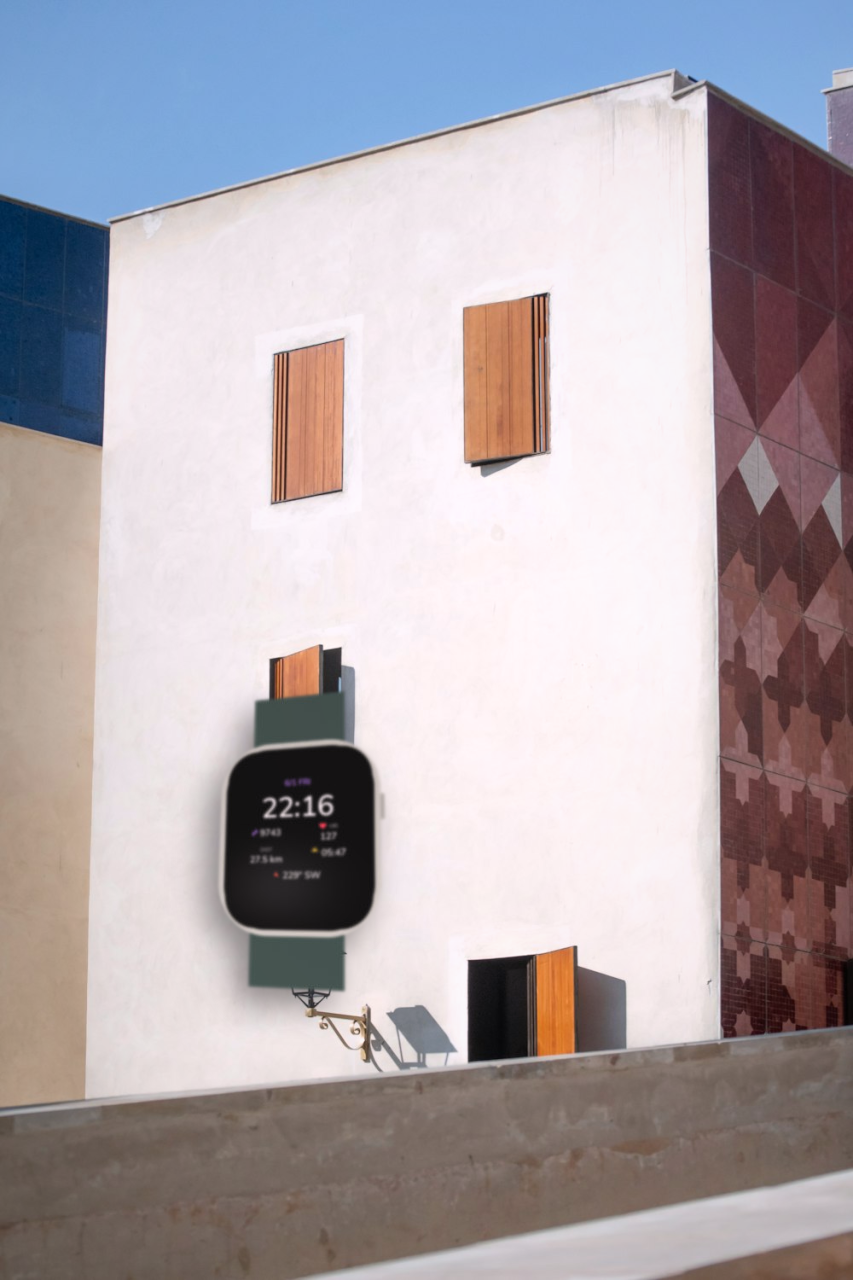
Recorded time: 22:16
